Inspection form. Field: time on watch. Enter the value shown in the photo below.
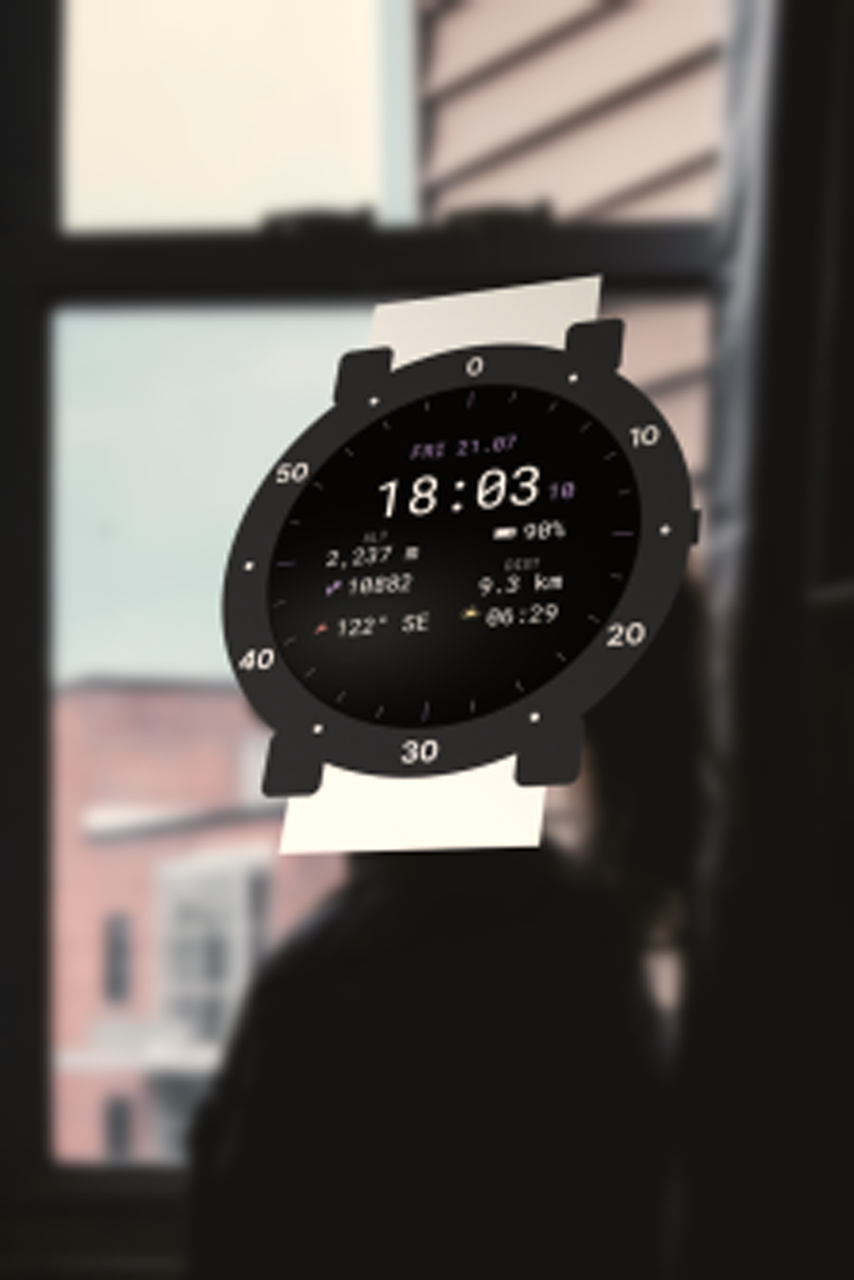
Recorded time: 18:03
